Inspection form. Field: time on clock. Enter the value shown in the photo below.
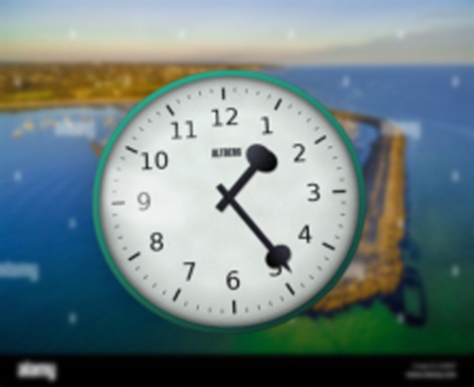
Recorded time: 1:24
